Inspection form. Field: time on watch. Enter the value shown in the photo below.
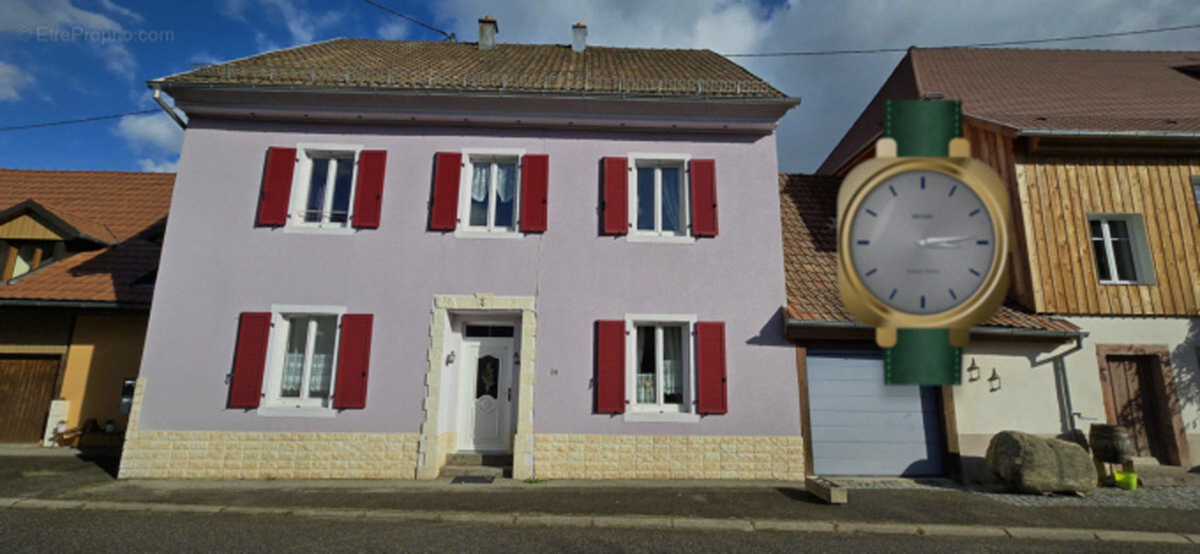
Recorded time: 3:14
